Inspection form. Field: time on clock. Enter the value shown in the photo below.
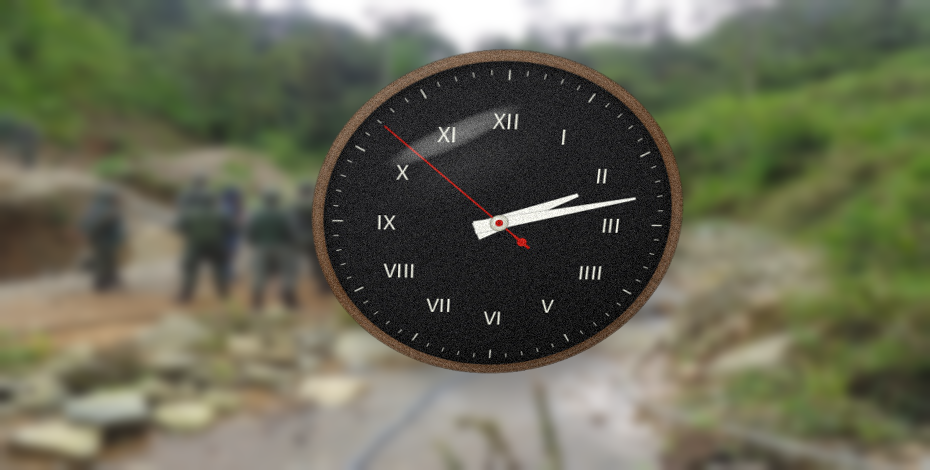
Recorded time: 2:12:52
